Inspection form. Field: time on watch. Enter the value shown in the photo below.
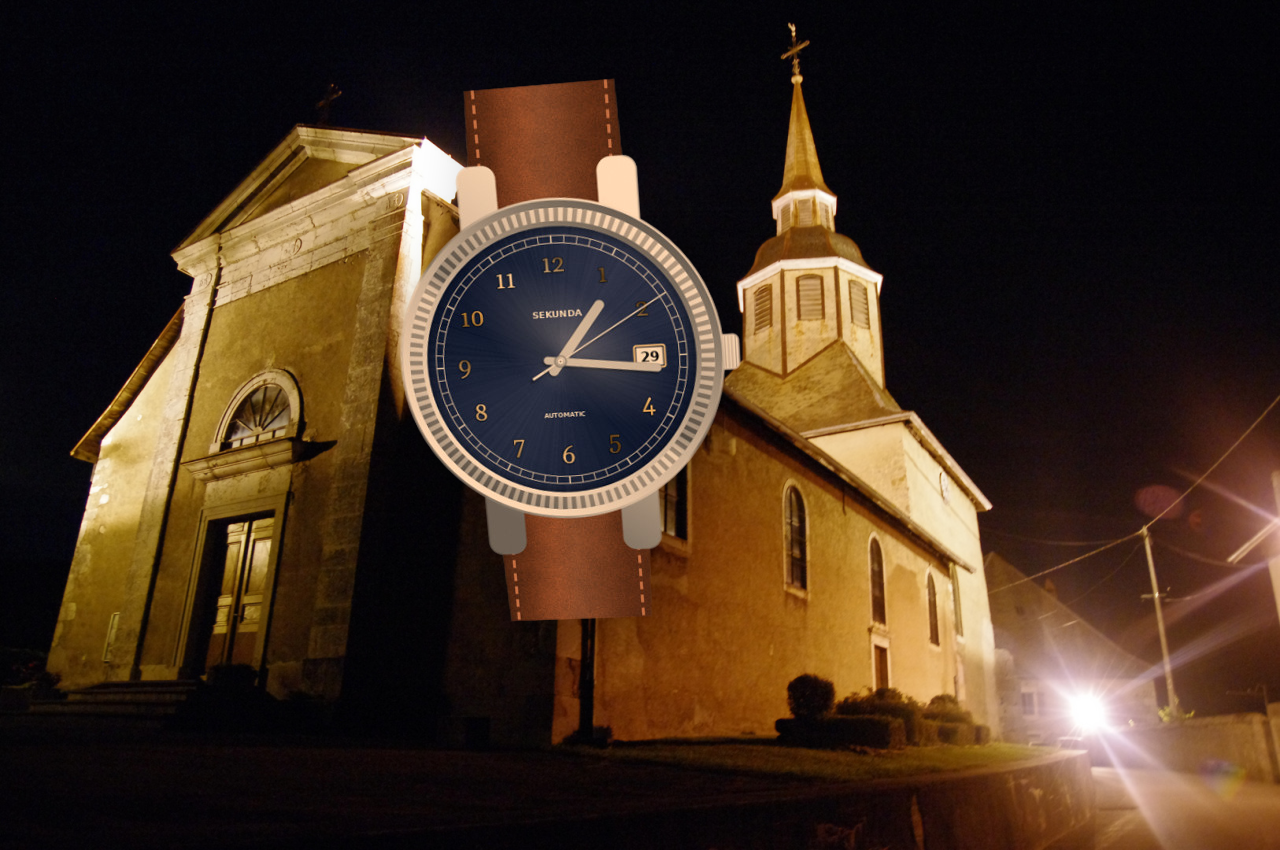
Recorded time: 1:16:10
